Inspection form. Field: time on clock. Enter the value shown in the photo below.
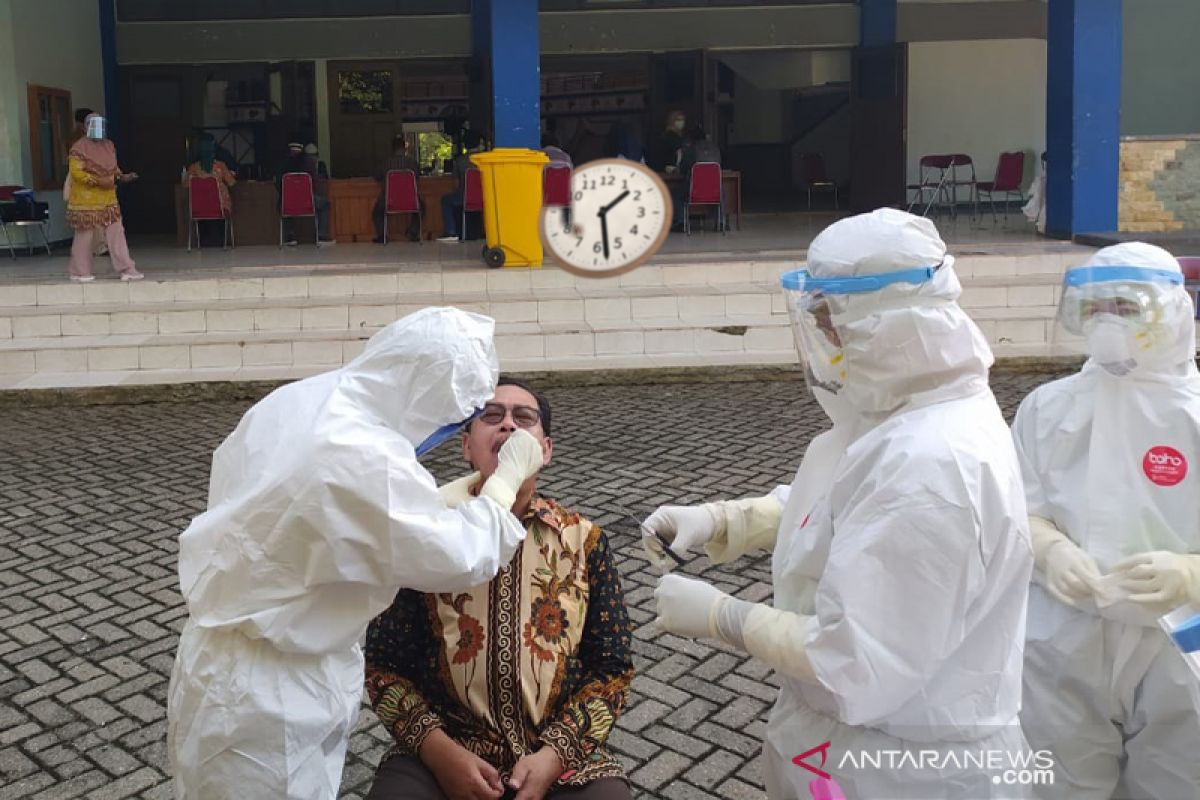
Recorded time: 1:28
